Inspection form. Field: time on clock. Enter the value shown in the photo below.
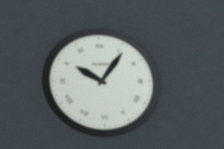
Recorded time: 10:06
